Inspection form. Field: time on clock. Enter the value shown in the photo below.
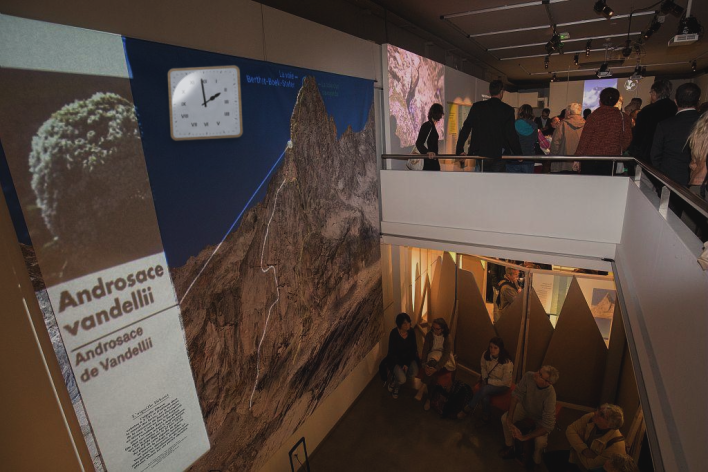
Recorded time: 1:59
